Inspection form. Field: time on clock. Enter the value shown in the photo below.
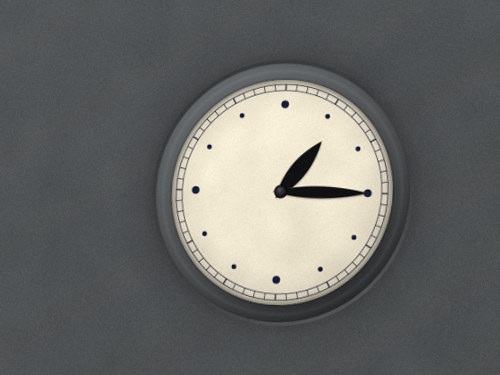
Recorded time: 1:15
